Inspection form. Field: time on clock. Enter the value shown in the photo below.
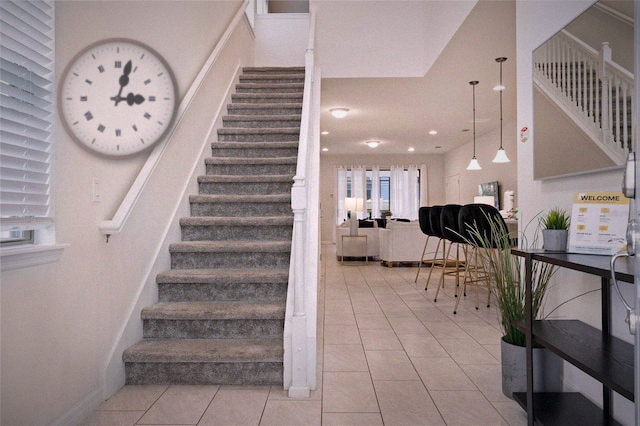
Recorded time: 3:03
